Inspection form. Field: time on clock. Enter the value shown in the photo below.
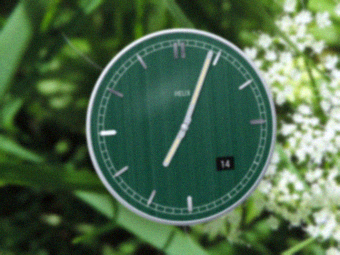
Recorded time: 7:04
